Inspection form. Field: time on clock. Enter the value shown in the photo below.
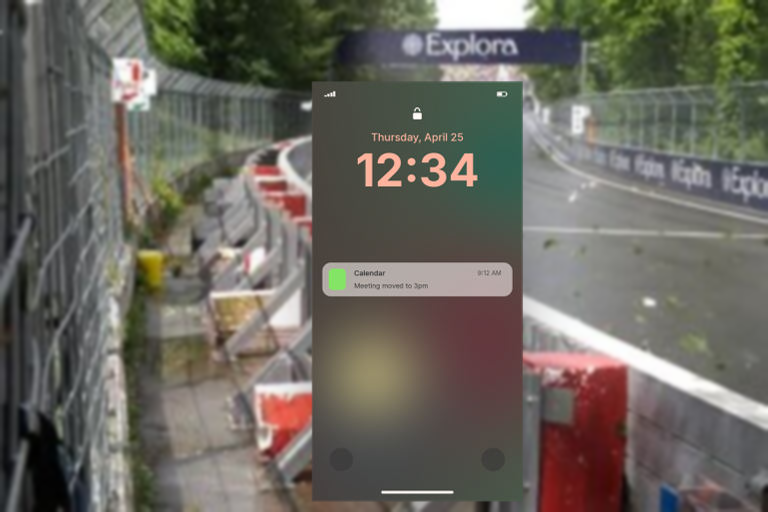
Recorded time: 12:34
